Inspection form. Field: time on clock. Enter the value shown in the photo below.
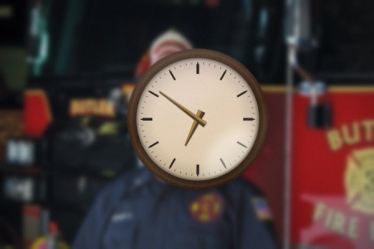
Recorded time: 6:51
